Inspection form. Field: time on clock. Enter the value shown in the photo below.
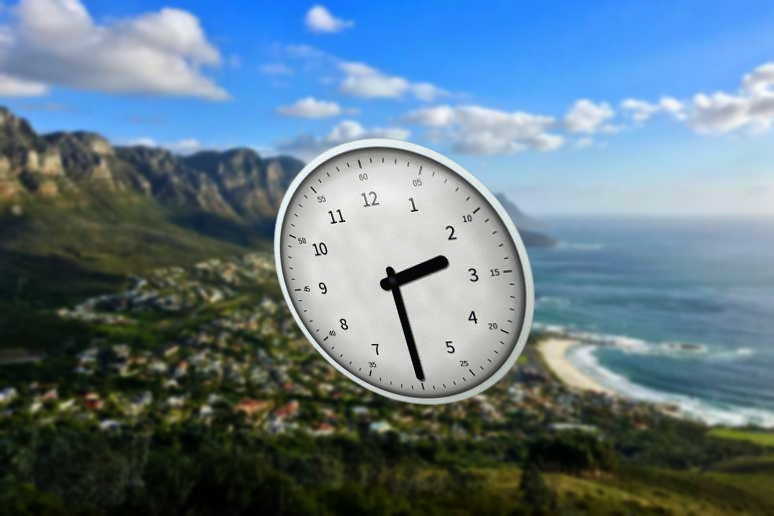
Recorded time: 2:30
